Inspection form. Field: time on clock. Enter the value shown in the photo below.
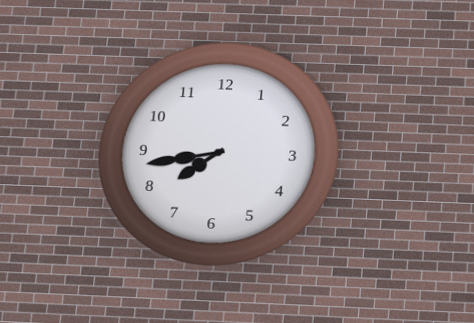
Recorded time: 7:43
